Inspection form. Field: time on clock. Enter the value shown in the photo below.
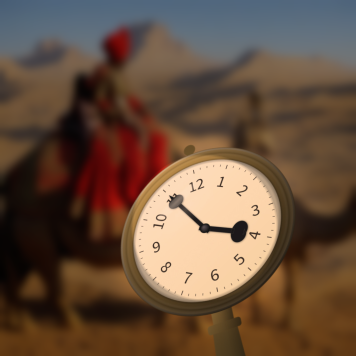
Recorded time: 3:55
